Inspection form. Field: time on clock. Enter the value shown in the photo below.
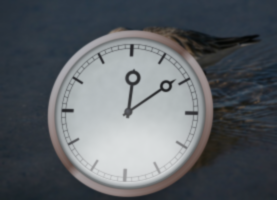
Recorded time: 12:09
